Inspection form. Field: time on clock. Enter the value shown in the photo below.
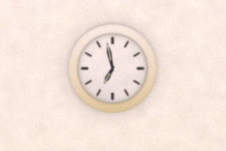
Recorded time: 6:58
